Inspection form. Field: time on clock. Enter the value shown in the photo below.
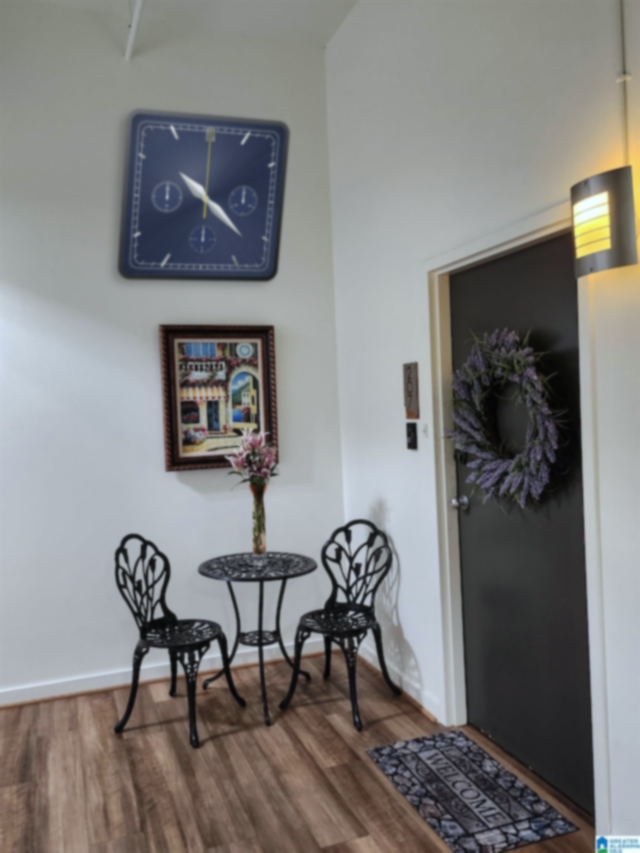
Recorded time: 10:22
